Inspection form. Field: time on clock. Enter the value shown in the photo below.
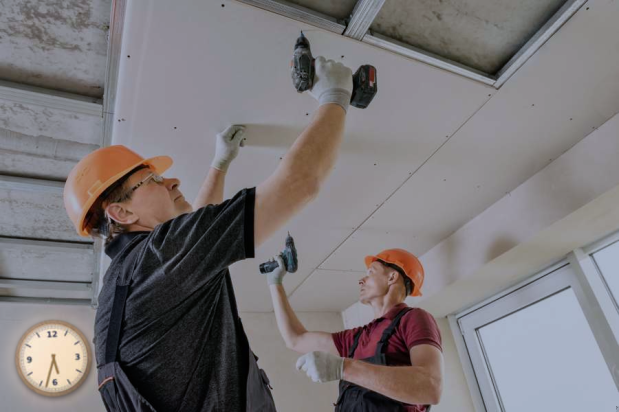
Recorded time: 5:33
